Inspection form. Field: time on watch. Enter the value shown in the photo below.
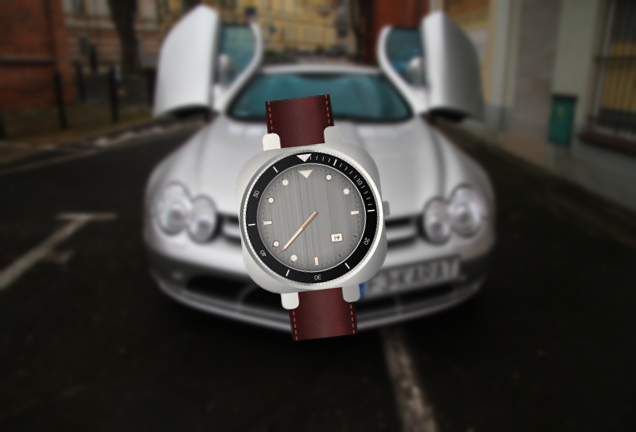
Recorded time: 7:38
